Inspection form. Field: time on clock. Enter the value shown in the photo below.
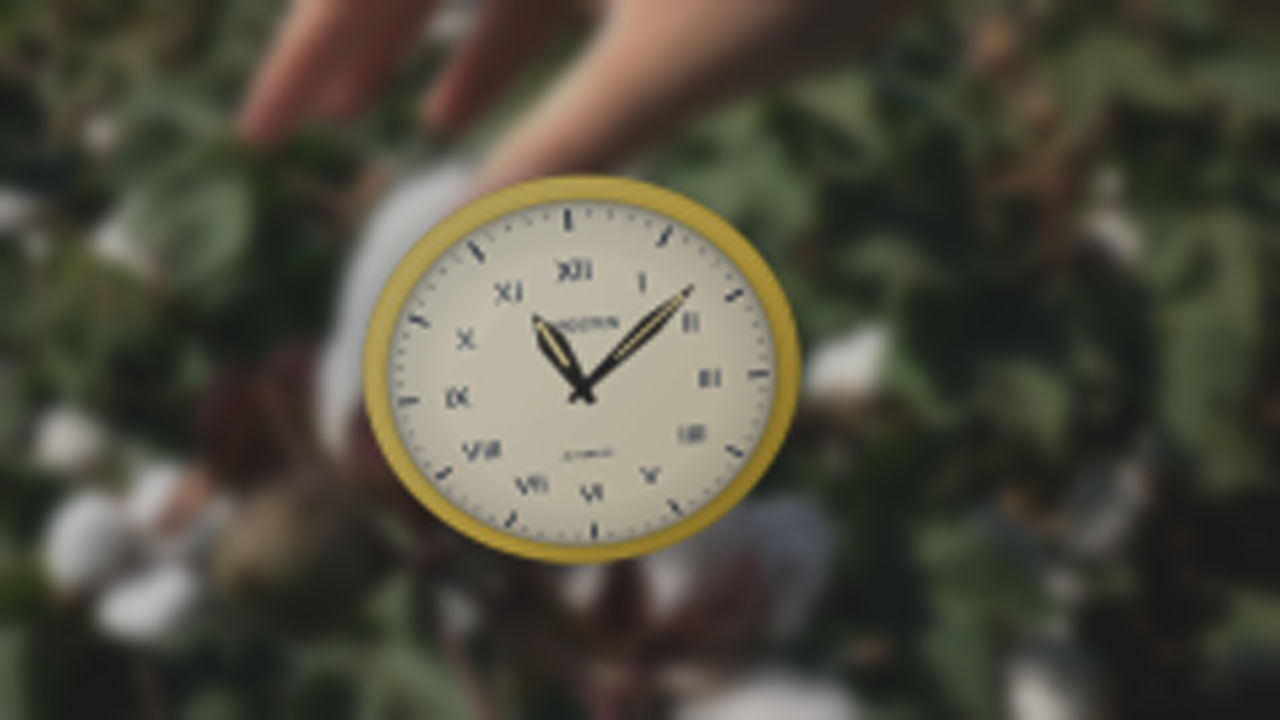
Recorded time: 11:08
